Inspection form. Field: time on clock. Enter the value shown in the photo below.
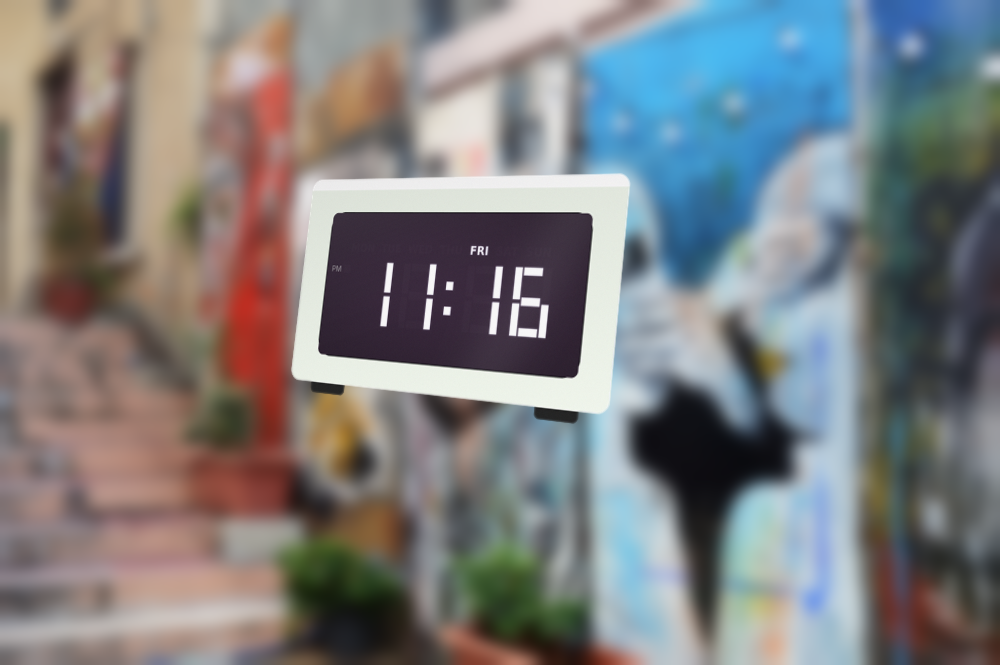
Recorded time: 11:16
